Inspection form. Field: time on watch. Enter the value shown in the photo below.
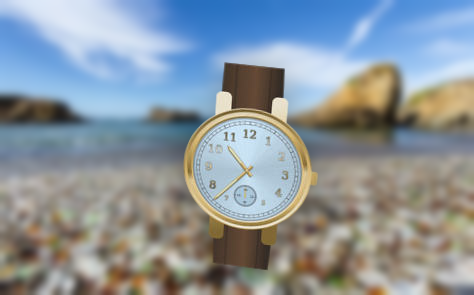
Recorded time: 10:37
